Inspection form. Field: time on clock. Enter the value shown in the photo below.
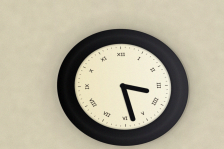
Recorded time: 3:28
